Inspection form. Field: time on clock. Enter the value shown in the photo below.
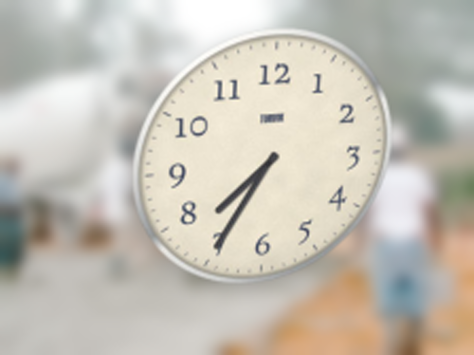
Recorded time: 7:35
